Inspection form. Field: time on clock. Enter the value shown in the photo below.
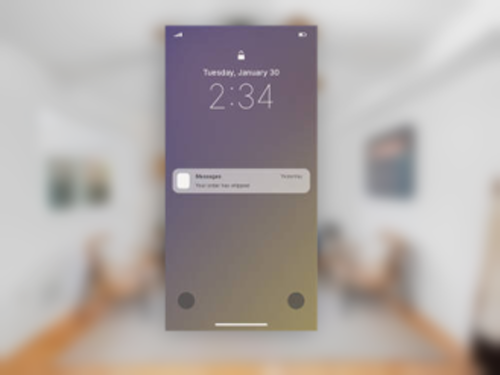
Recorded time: 2:34
